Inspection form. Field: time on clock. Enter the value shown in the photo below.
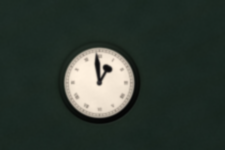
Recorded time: 12:59
